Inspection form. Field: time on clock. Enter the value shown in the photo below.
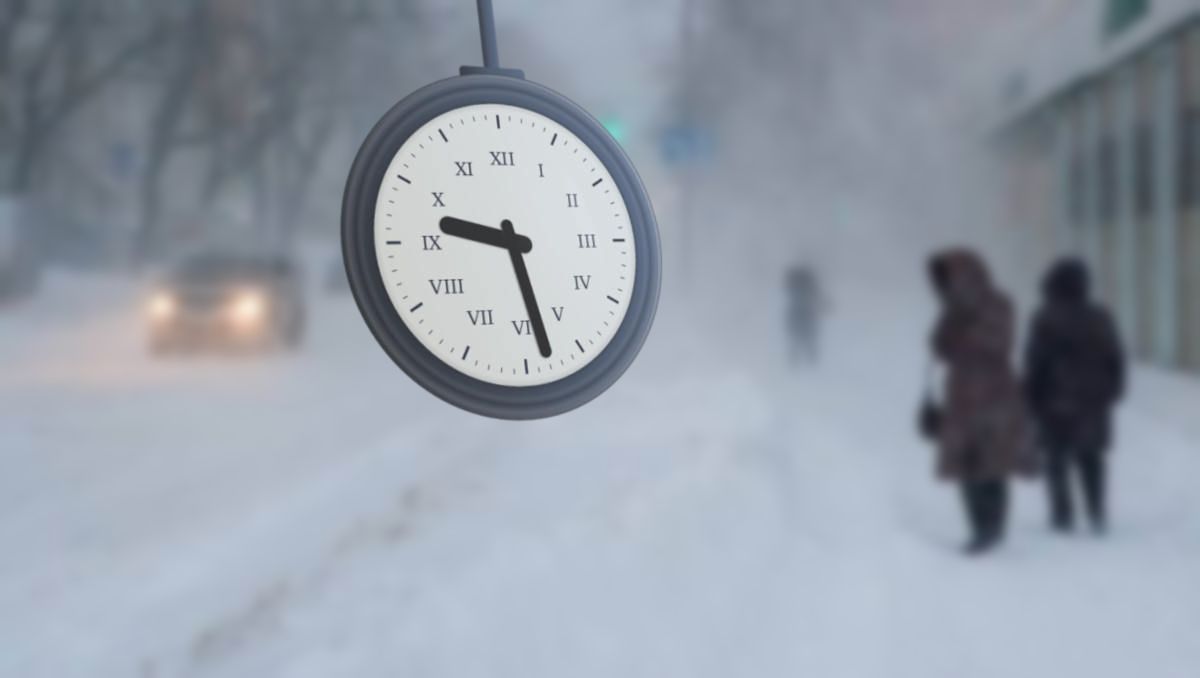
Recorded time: 9:28
